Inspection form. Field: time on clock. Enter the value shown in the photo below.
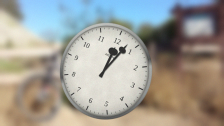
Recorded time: 12:03
